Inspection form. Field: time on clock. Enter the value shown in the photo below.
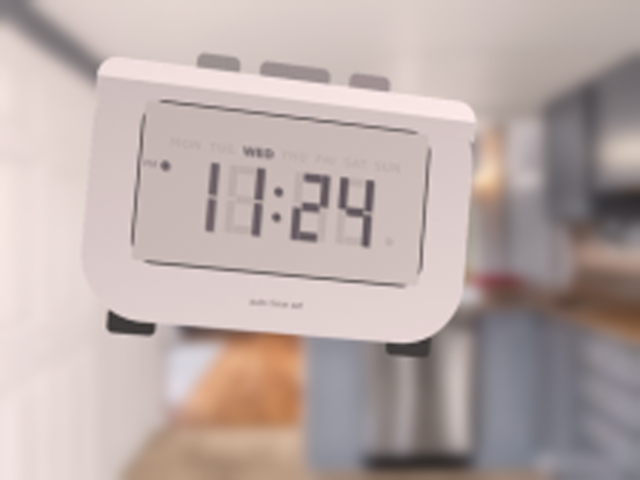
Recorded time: 11:24
